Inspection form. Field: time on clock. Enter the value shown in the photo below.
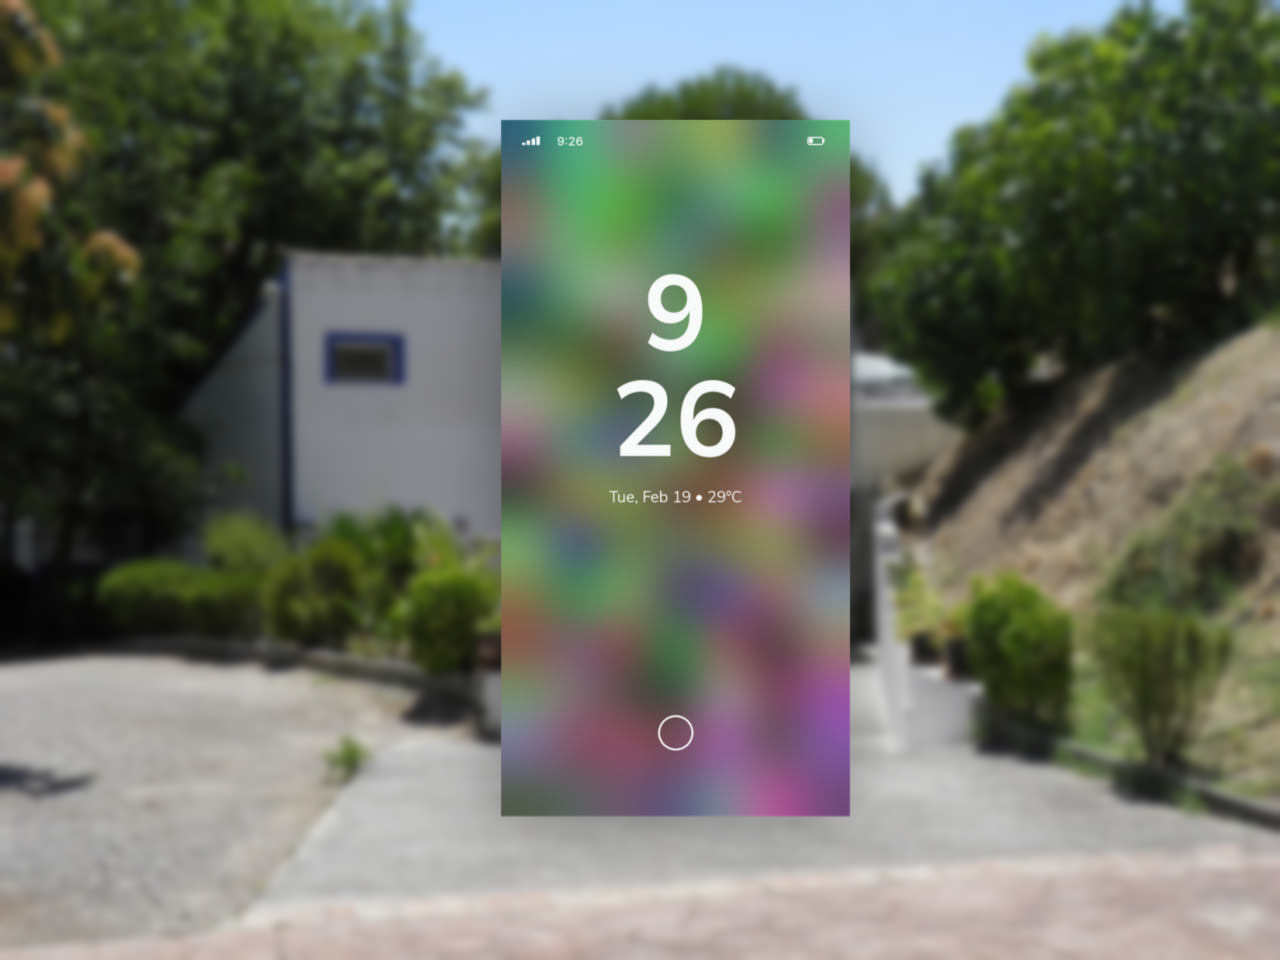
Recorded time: 9:26
